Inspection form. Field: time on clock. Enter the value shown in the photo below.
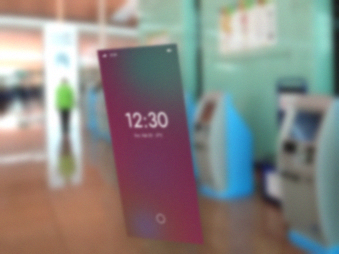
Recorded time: 12:30
